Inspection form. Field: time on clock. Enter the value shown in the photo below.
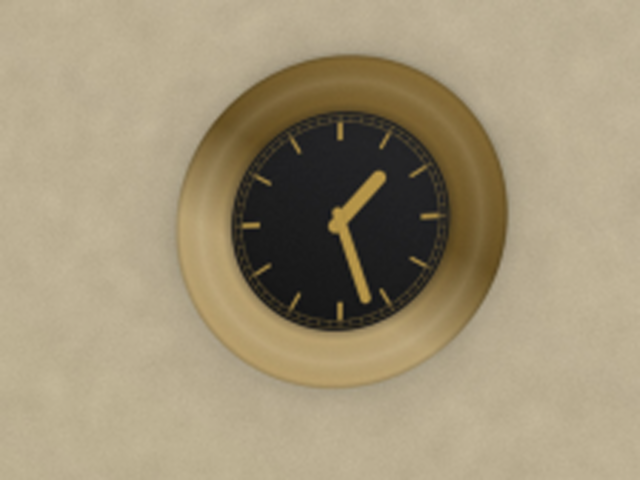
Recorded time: 1:27
